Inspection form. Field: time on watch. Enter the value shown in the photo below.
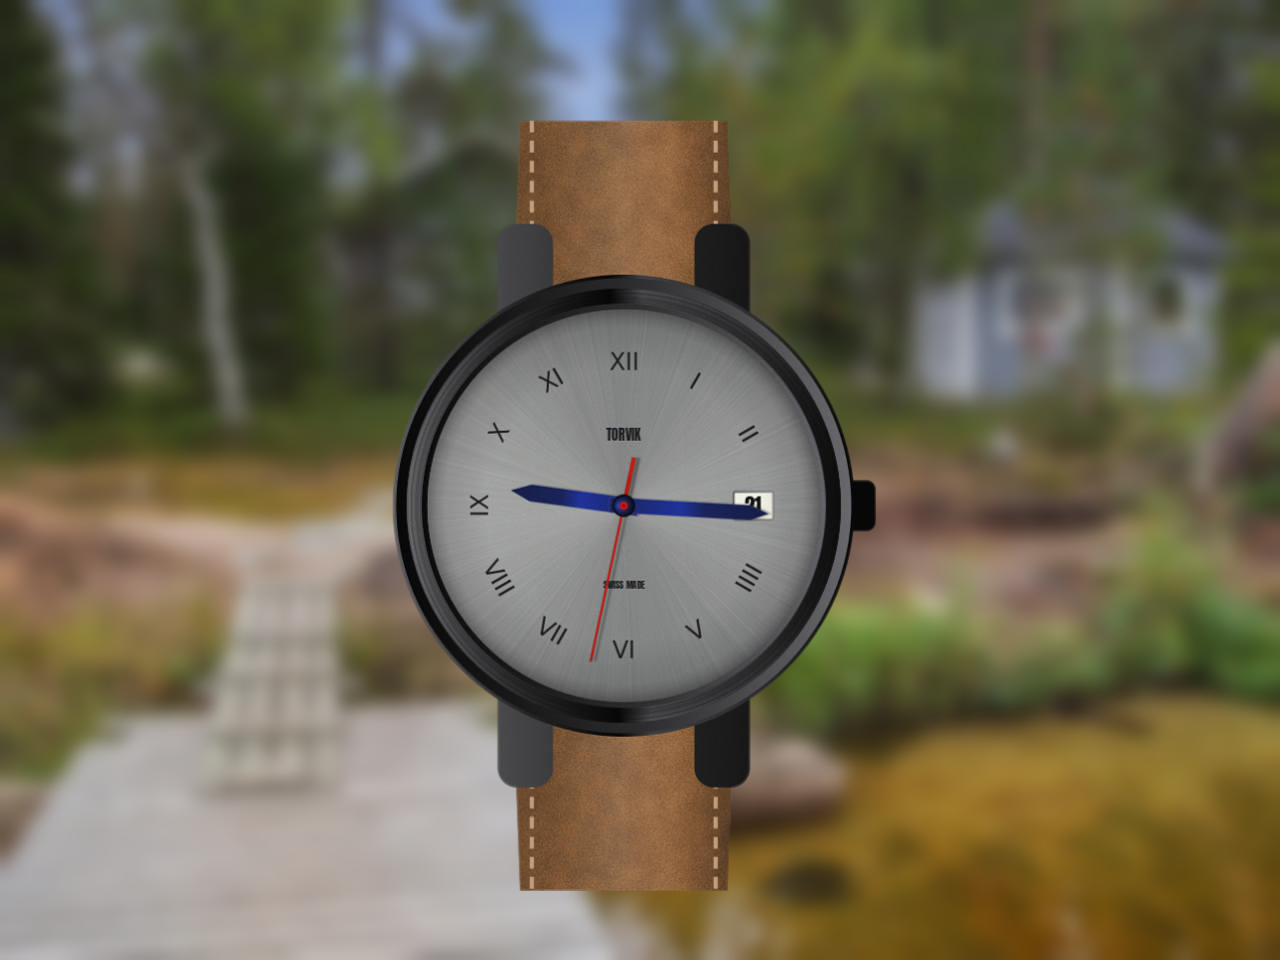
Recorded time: 9:15:32
